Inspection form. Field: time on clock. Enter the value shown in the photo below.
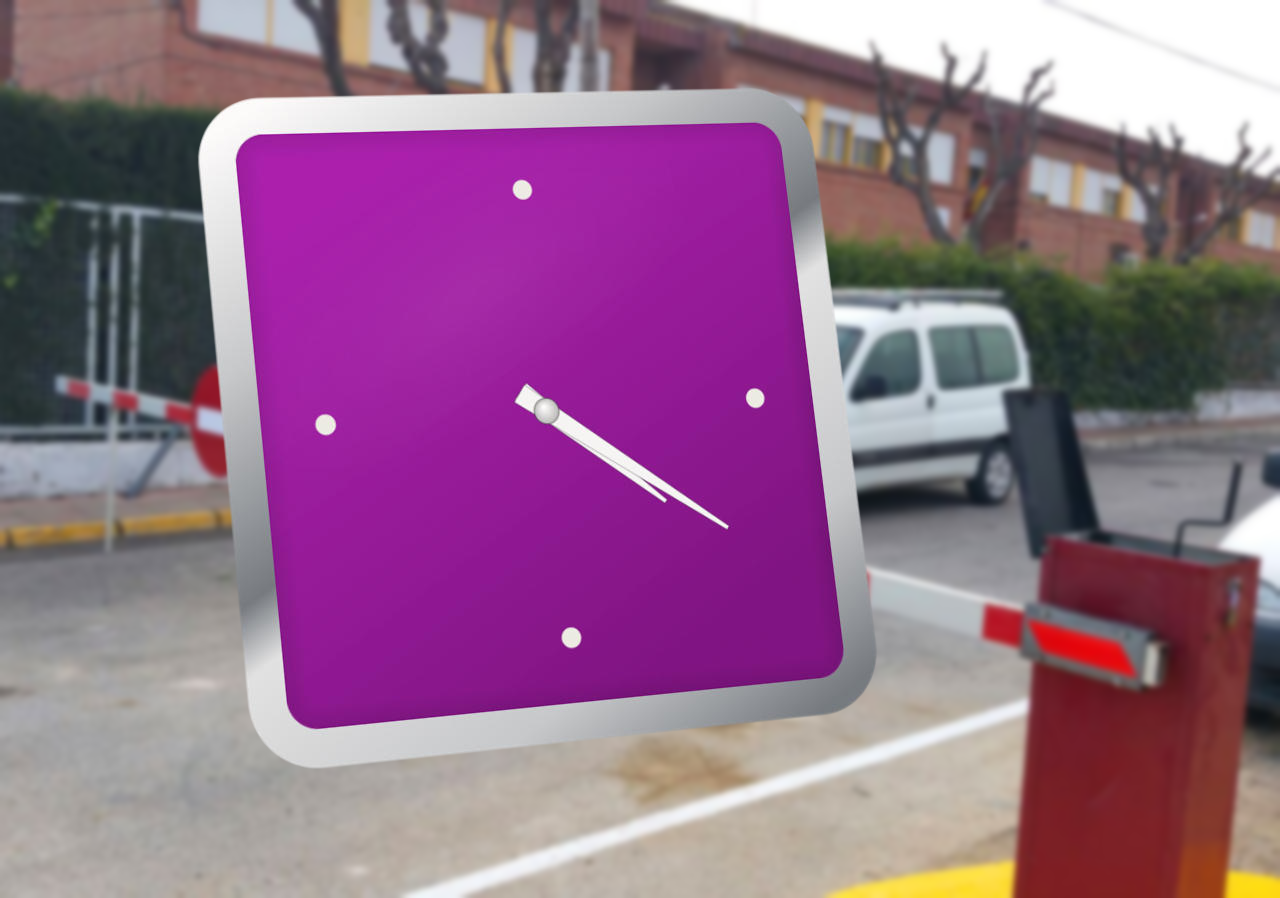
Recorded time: 4:21
